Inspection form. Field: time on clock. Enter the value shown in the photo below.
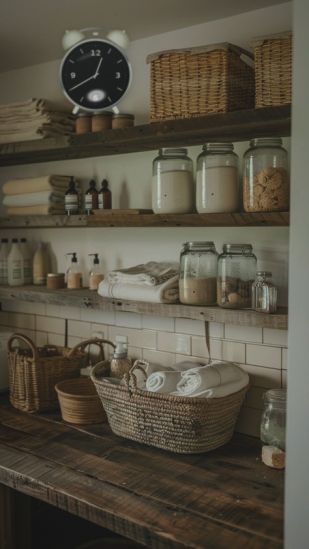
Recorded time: 12:40
